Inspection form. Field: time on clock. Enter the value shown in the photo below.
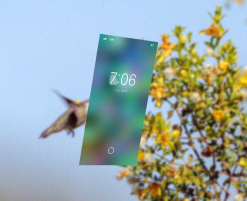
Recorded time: 7:06
